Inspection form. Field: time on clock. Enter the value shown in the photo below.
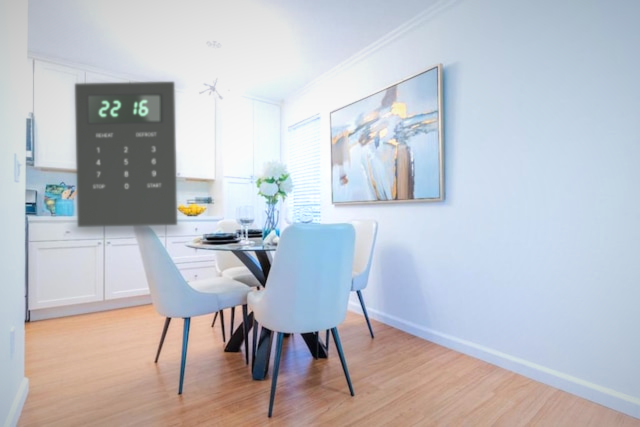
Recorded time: 22:16
